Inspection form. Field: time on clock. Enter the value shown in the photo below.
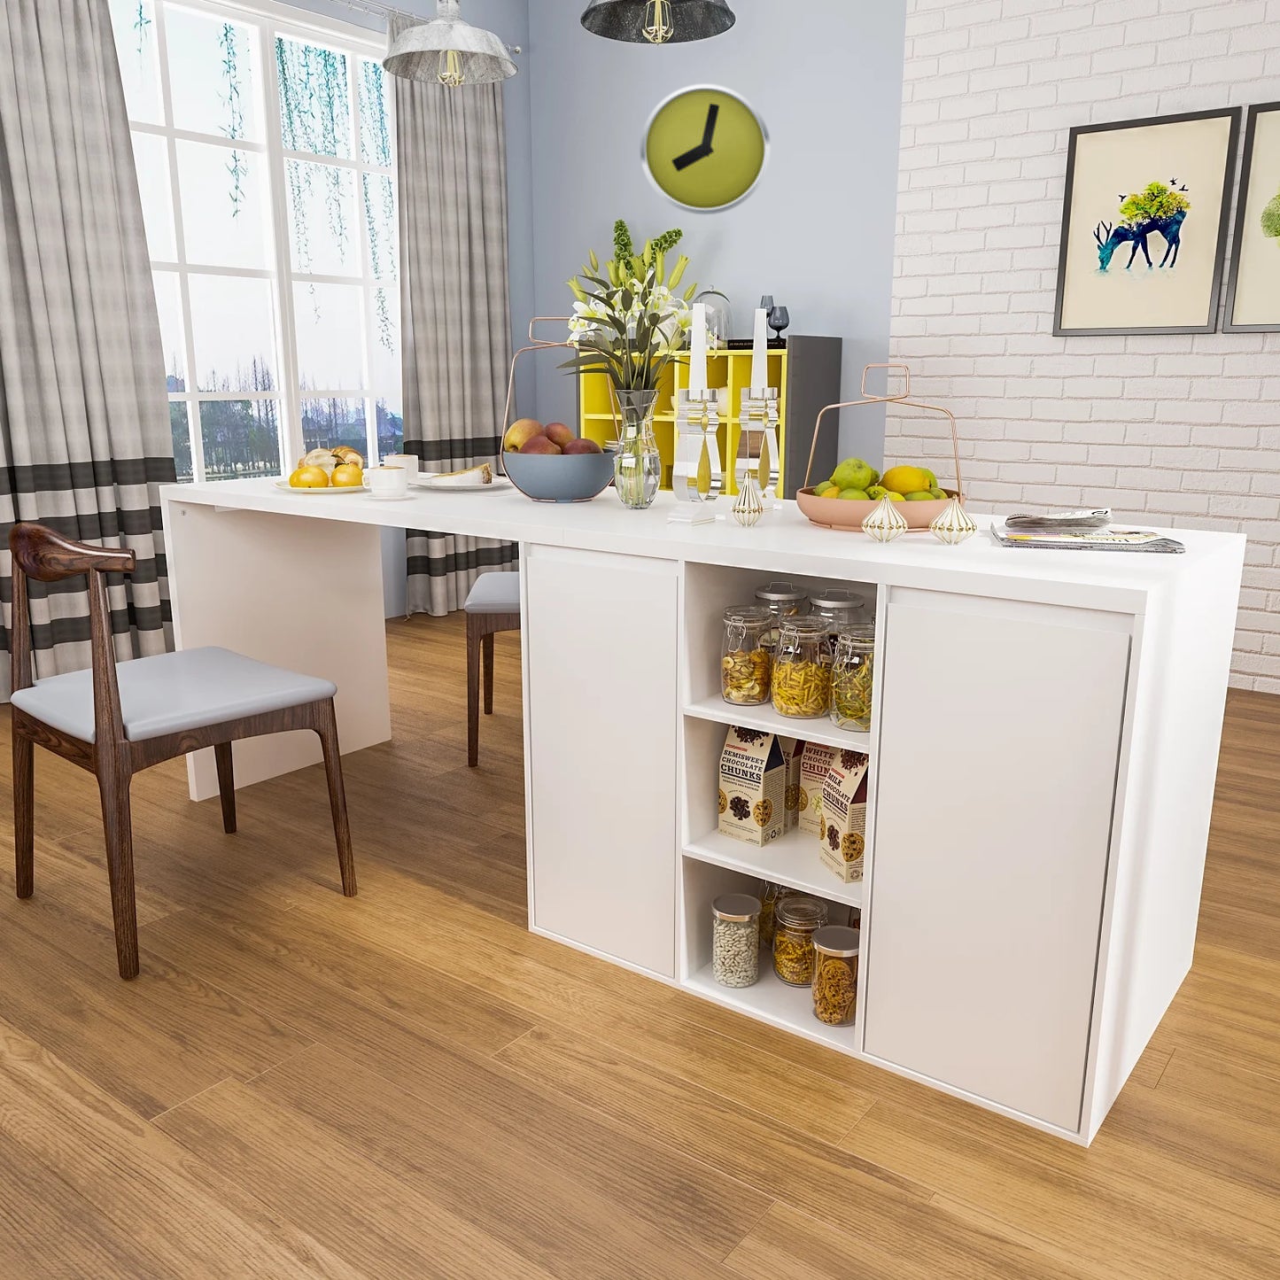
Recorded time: 8:02
